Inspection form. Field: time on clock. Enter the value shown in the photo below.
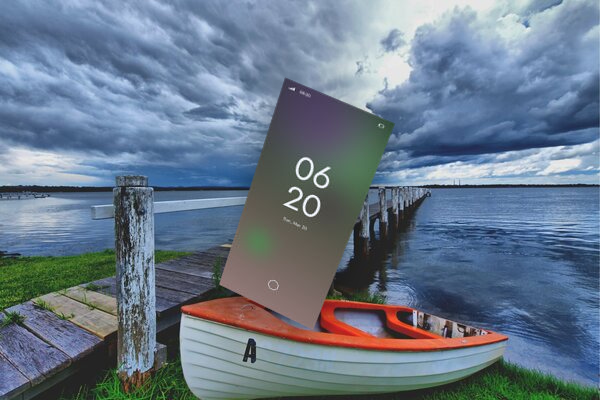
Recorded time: 6:20
